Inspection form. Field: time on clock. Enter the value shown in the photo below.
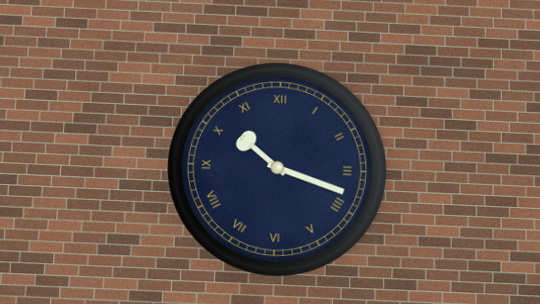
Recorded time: 10:18
